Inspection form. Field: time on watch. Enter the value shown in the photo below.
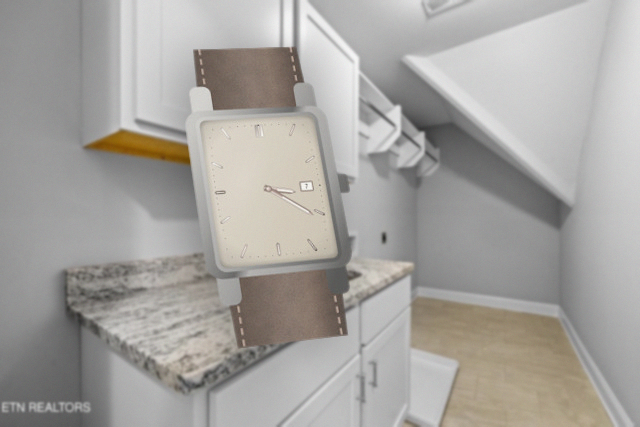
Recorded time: 3:21
